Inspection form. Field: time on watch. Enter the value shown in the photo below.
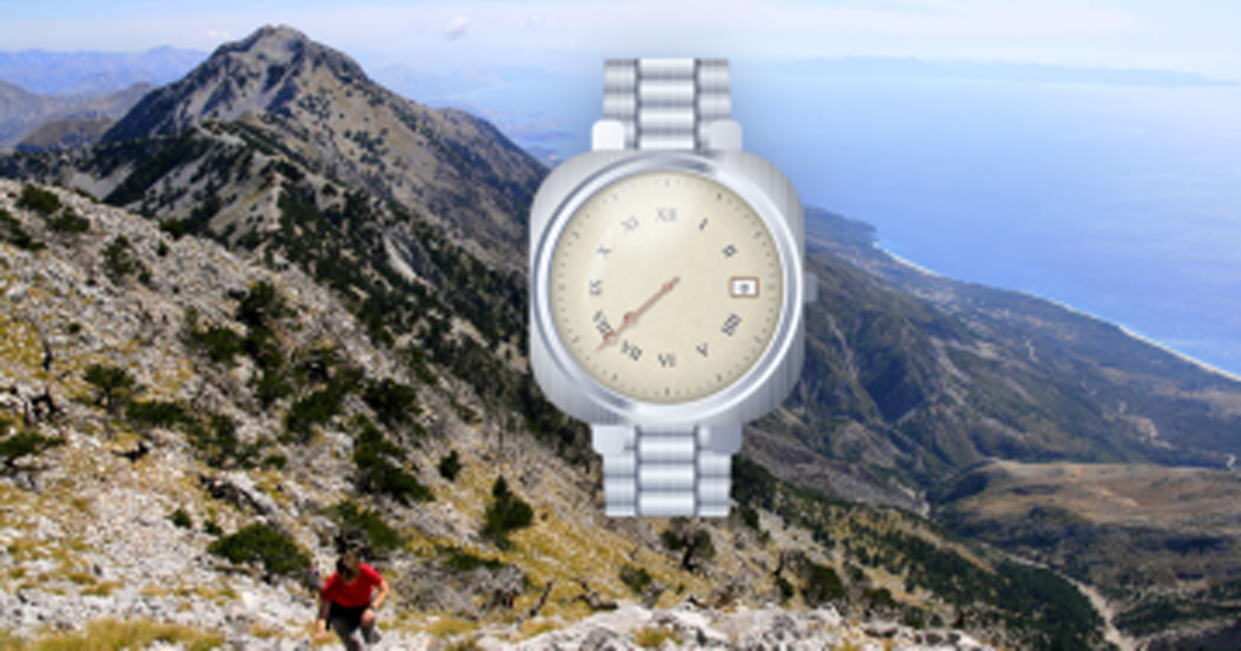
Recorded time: 7:38
